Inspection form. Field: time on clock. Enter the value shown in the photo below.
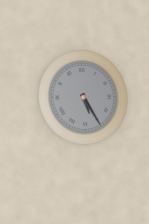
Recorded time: 5:25
